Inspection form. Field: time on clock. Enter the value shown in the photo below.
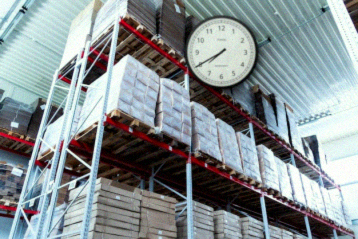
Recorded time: 7:40
